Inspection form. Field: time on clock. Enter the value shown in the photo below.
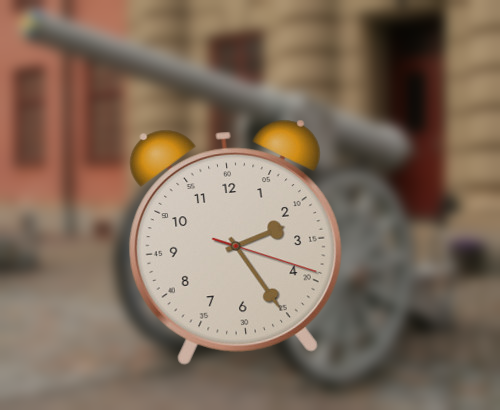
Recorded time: 2:25:19
